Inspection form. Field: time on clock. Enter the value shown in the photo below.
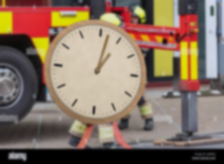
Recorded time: 1:02
